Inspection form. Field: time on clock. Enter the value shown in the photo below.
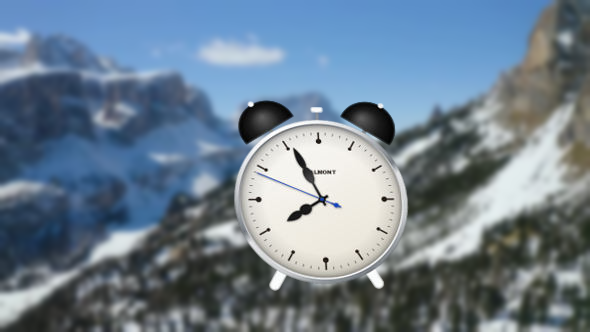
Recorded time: 7:55:49
